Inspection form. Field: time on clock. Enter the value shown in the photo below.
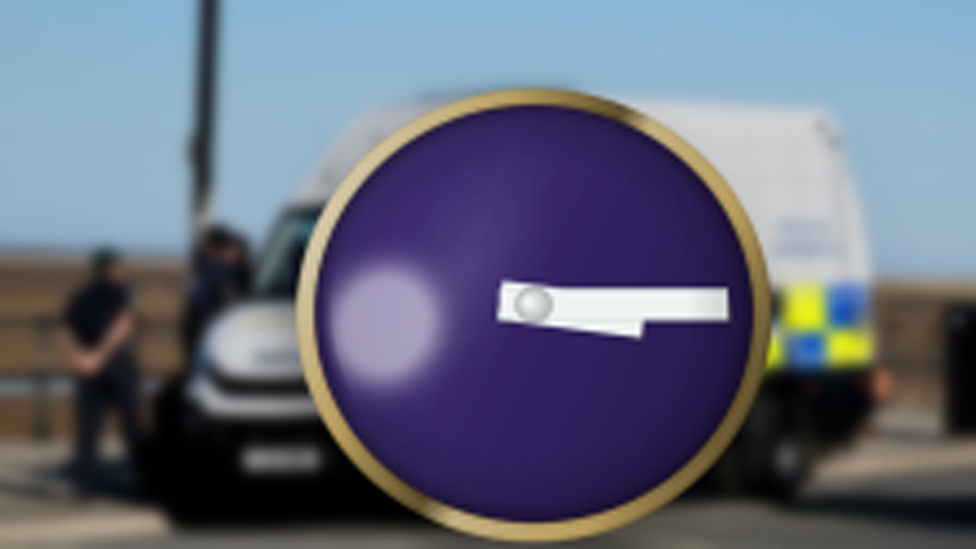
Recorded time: 3:15
